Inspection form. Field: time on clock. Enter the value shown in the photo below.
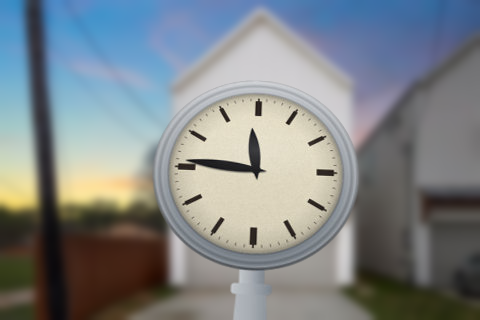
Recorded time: 11:46
